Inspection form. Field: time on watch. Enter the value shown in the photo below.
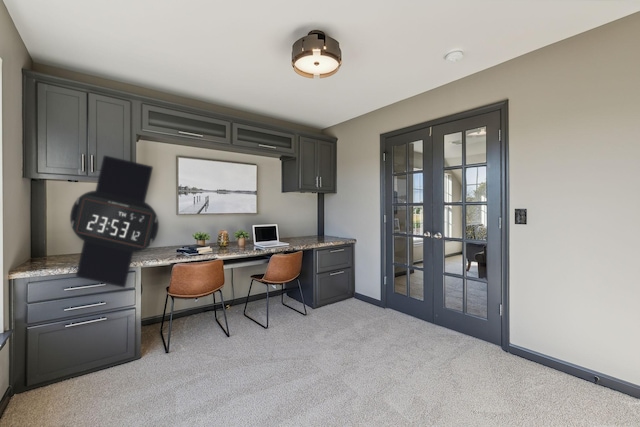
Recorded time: 23:53
